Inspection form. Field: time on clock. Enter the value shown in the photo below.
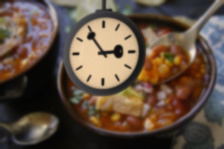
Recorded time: 2:54
